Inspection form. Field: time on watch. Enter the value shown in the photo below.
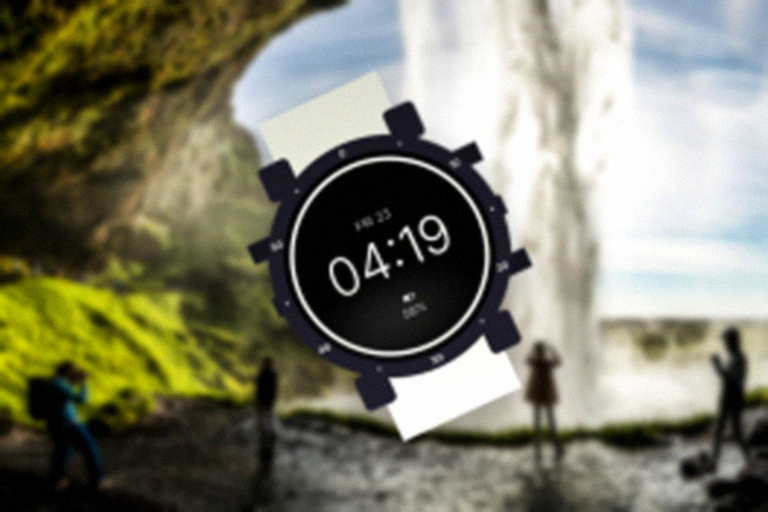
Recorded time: 4:19
